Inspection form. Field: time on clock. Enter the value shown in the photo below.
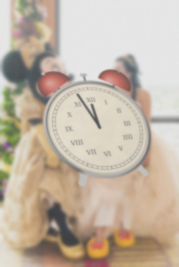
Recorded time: 11:57
